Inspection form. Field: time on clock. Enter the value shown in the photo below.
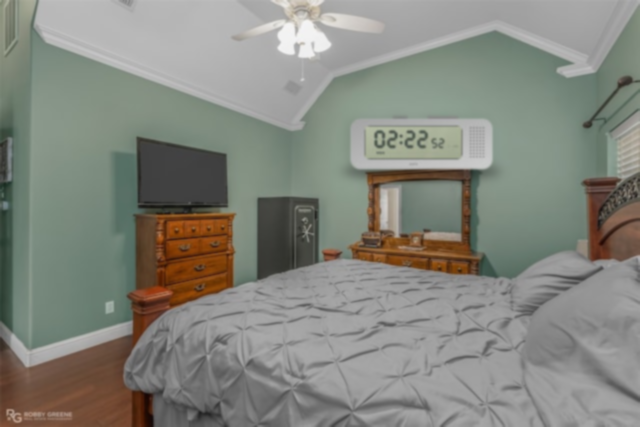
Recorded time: 2:22
